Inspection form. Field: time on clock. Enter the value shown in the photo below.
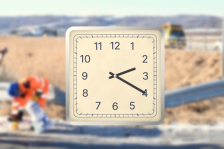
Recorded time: 2:20
